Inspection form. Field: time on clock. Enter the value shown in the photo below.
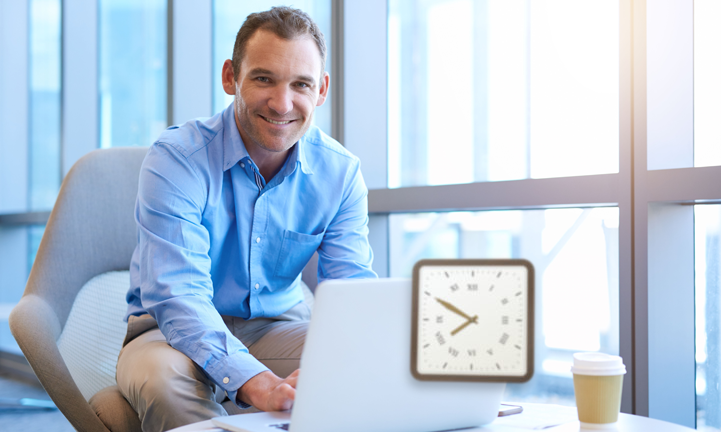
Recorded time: 7:50
